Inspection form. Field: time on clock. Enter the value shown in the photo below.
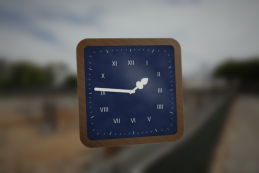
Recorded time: 1:46
